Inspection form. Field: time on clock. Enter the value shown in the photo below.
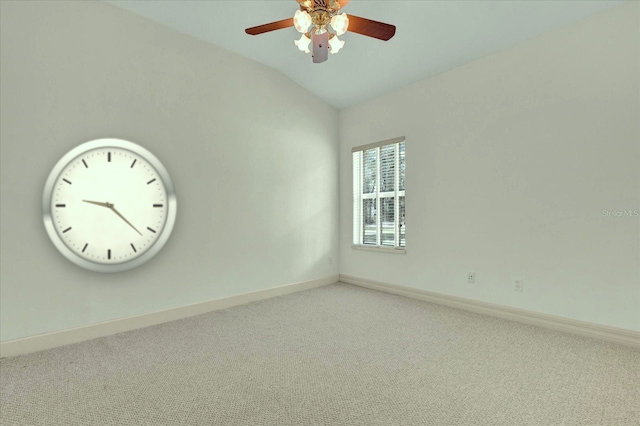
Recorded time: 9:22
